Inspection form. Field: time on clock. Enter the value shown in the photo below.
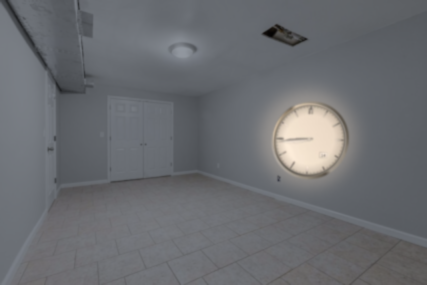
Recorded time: 8:44
